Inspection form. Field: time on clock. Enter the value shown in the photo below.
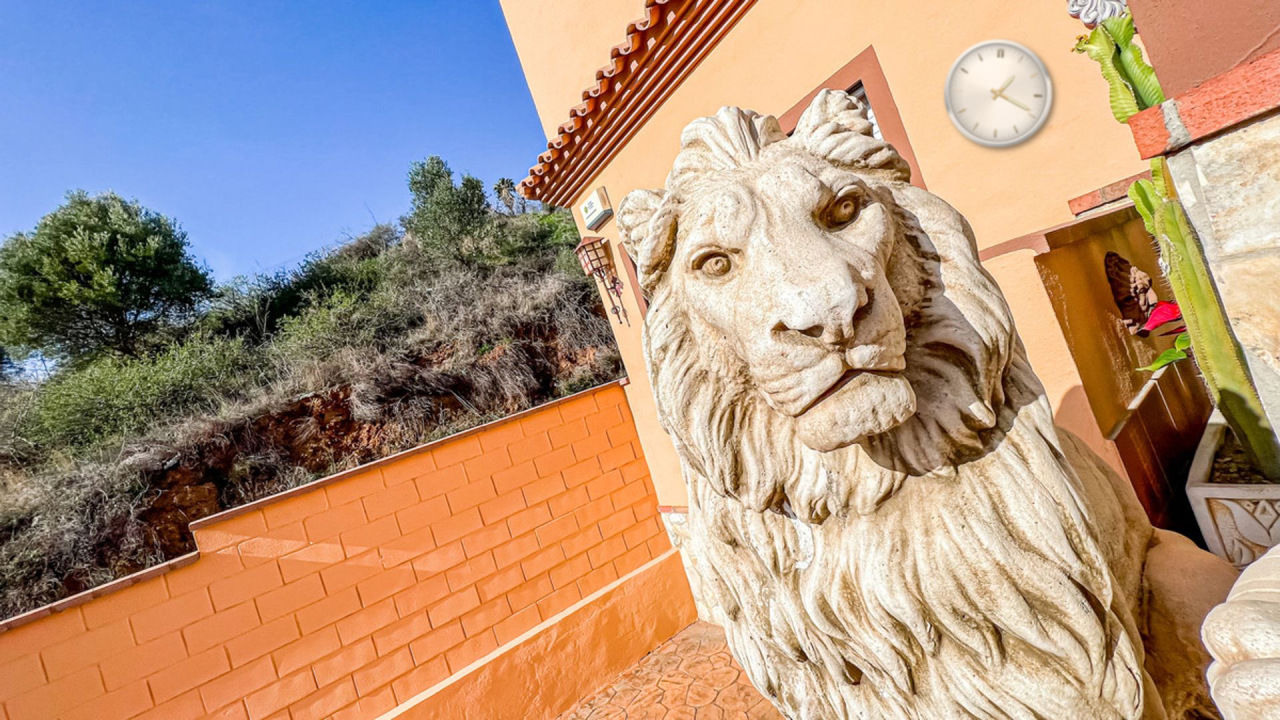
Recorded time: 1:19
